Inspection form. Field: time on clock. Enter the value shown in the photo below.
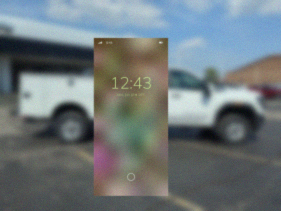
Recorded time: 12:43
